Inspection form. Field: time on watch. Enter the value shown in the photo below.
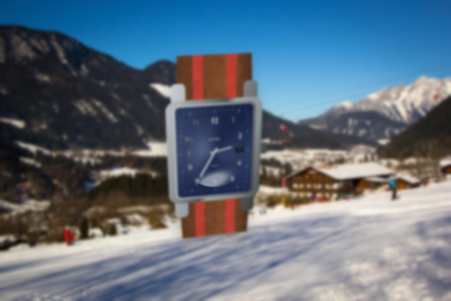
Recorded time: 2:35
